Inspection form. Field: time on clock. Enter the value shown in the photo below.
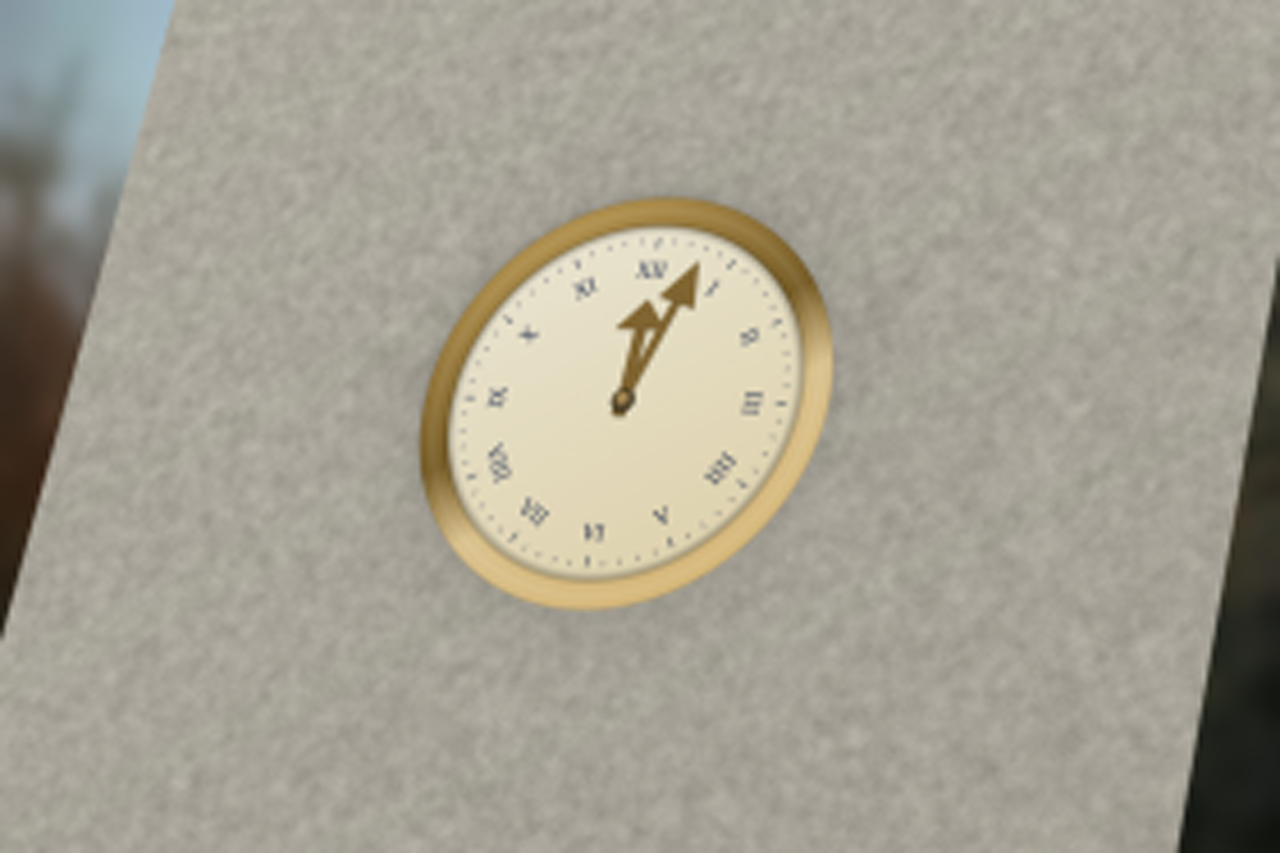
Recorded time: 12:03
